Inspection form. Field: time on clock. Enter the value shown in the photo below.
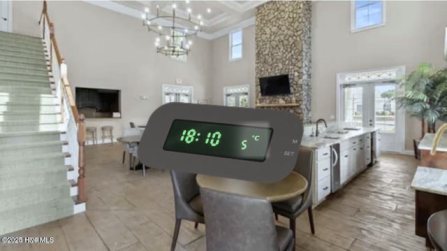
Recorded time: 18:10
